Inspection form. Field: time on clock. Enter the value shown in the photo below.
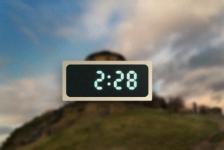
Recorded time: 2:28
